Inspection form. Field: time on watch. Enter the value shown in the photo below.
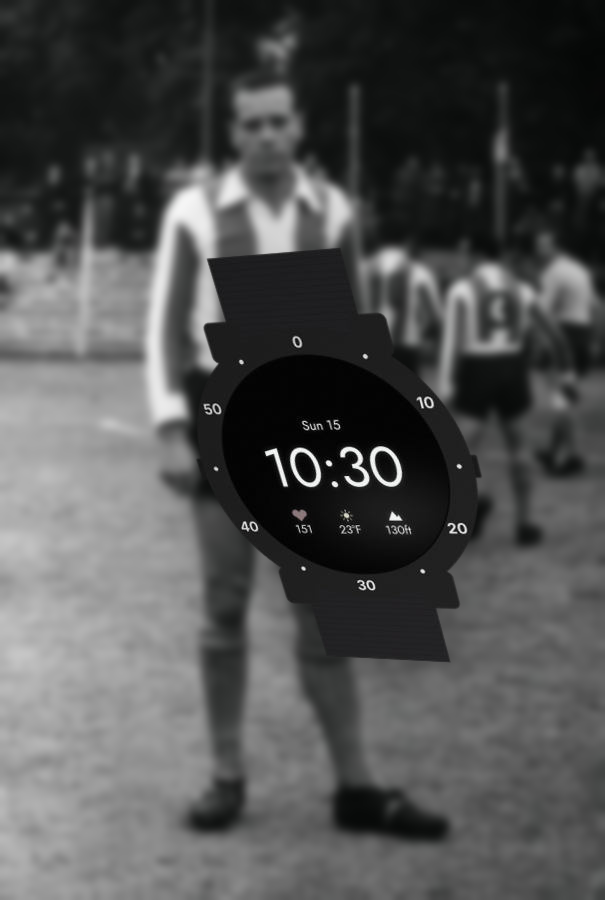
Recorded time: 10:30
